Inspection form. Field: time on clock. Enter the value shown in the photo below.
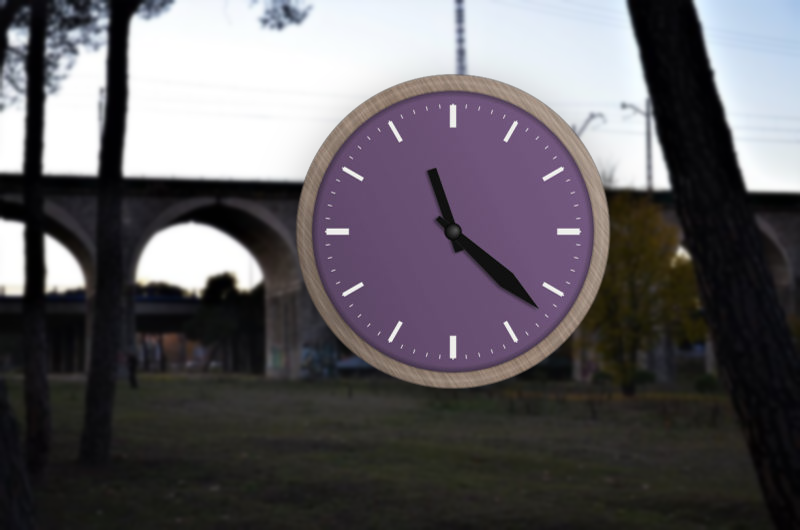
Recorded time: 11:22
